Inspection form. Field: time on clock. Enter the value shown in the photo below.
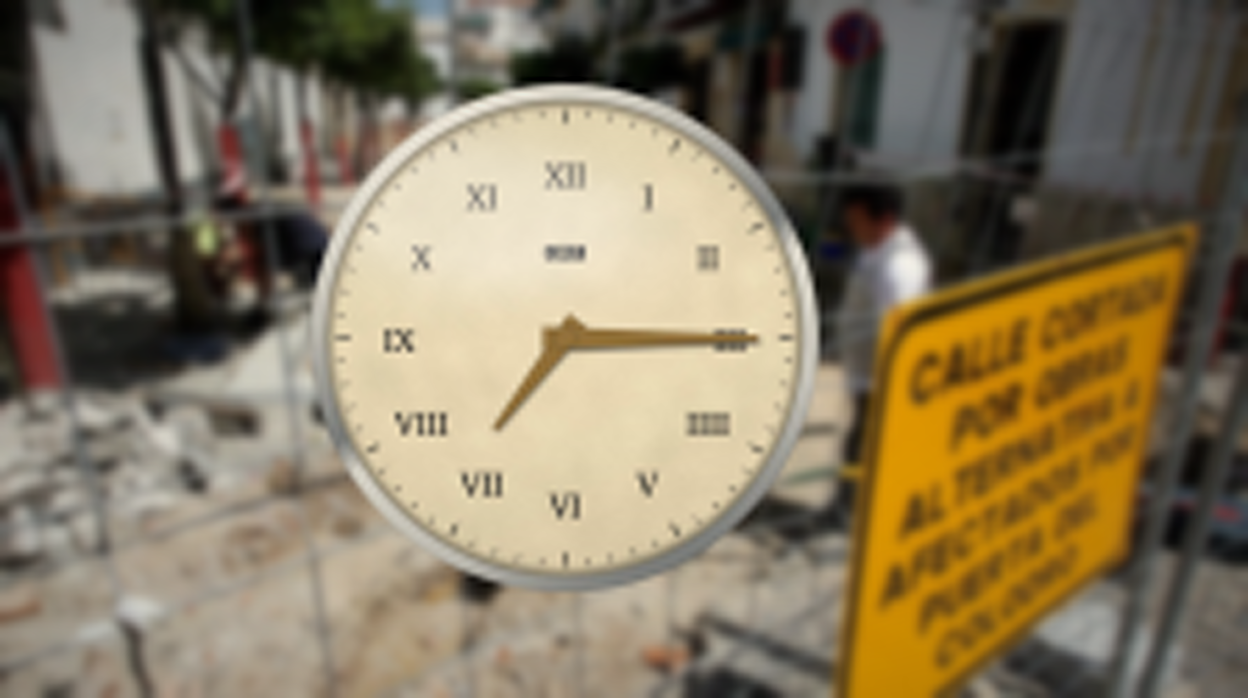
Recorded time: 7:15
